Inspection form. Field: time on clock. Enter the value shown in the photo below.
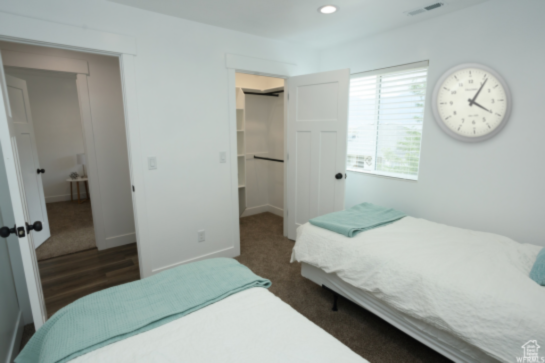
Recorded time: 4:06
